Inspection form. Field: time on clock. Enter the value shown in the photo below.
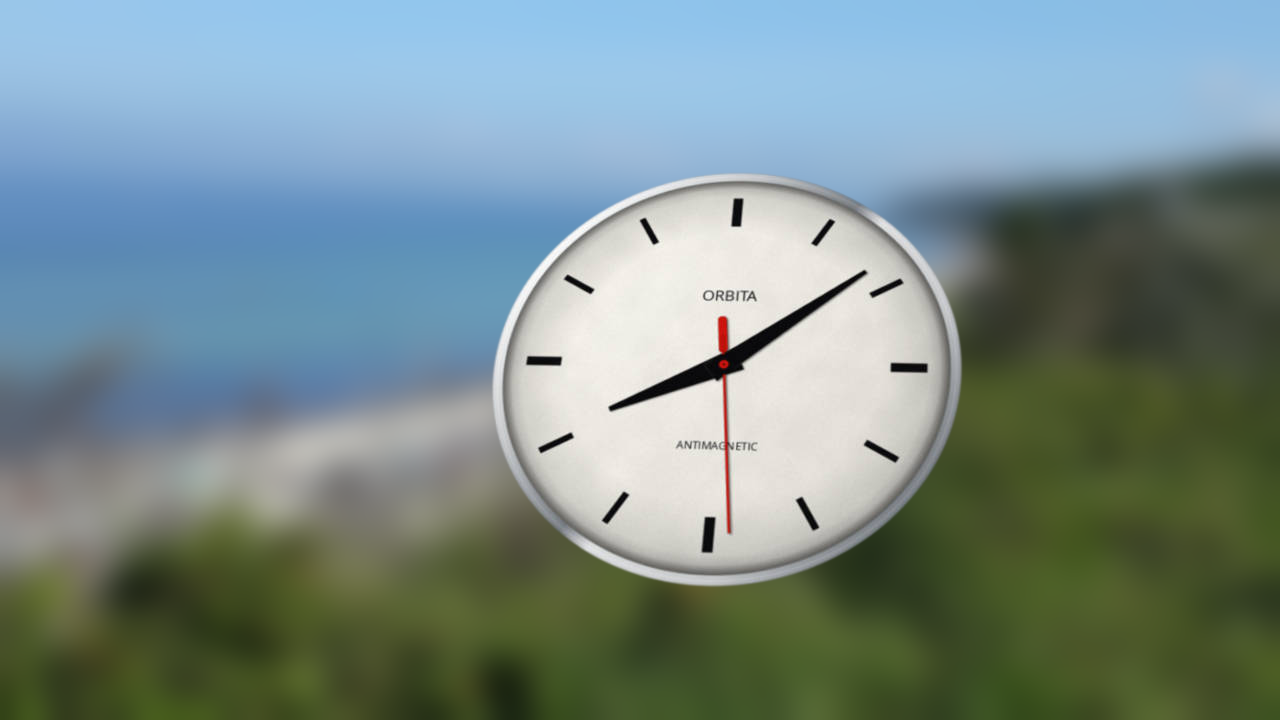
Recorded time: 8:08:29
